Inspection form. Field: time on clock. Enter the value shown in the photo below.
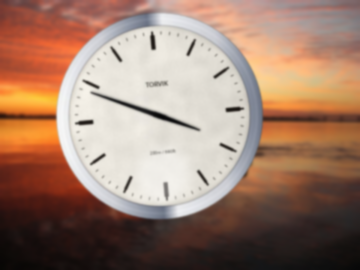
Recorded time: 3:49
